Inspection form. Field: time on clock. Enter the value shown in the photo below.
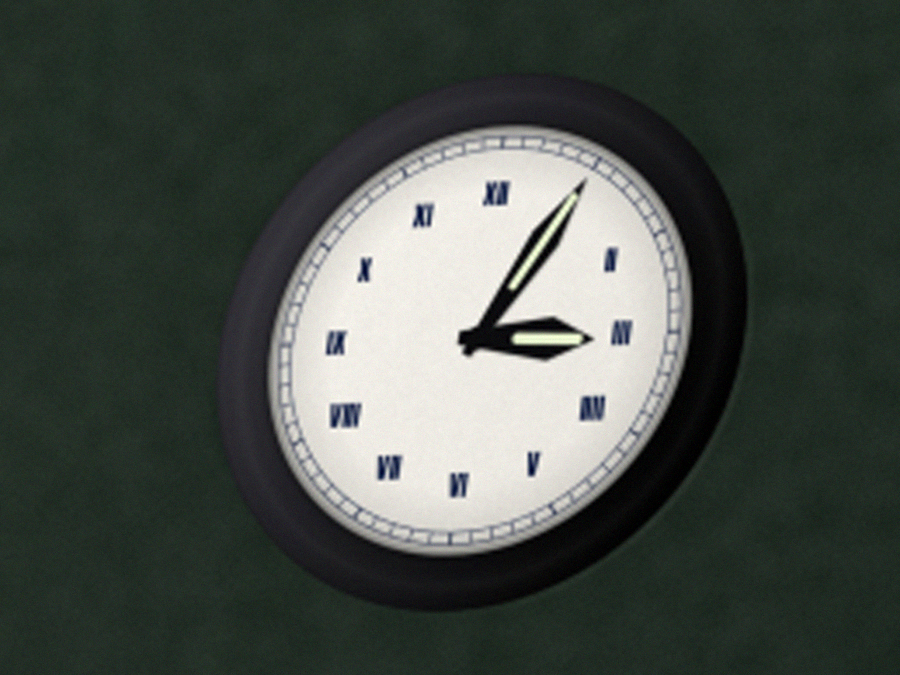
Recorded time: 3:05
